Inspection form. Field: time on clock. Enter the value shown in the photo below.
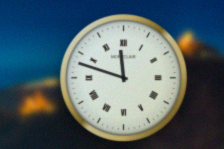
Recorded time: 11:48
